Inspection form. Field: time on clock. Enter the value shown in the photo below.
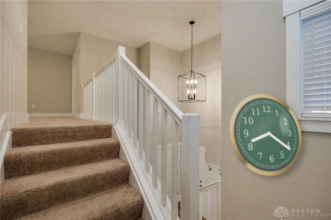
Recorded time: 8:21
